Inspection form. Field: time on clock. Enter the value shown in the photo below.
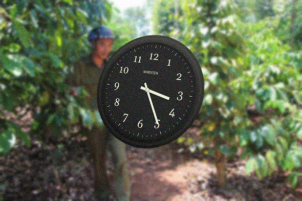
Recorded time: 3:25
